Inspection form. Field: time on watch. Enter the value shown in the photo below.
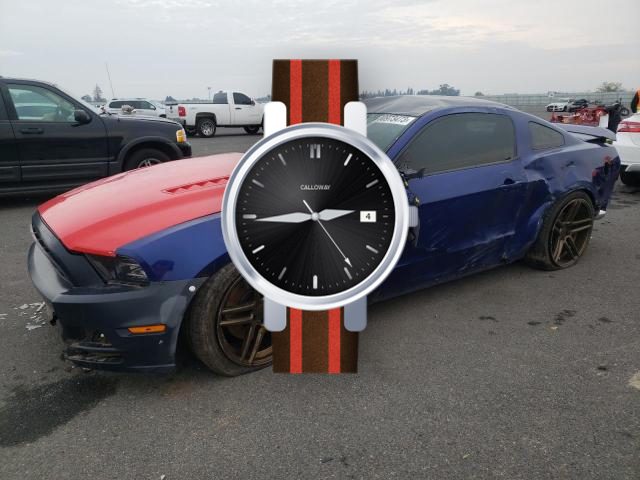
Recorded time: 2:44:24
